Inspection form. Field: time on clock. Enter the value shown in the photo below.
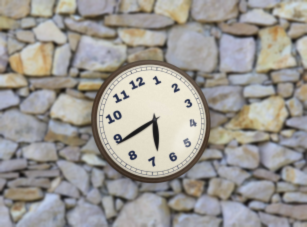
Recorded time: 6:44
